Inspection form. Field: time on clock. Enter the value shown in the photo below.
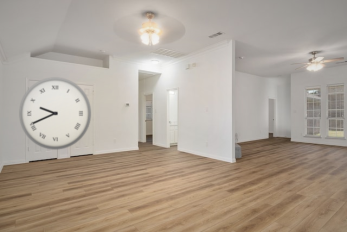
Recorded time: 9:41
